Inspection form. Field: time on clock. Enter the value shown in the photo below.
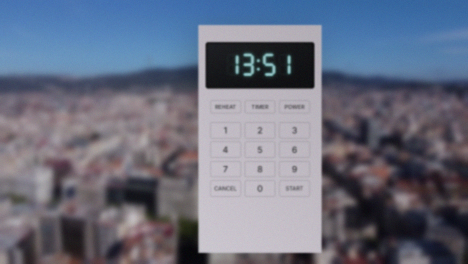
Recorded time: 13:51
